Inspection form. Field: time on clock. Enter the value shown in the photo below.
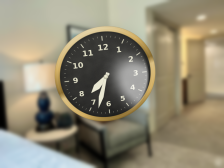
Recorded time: 7:33
